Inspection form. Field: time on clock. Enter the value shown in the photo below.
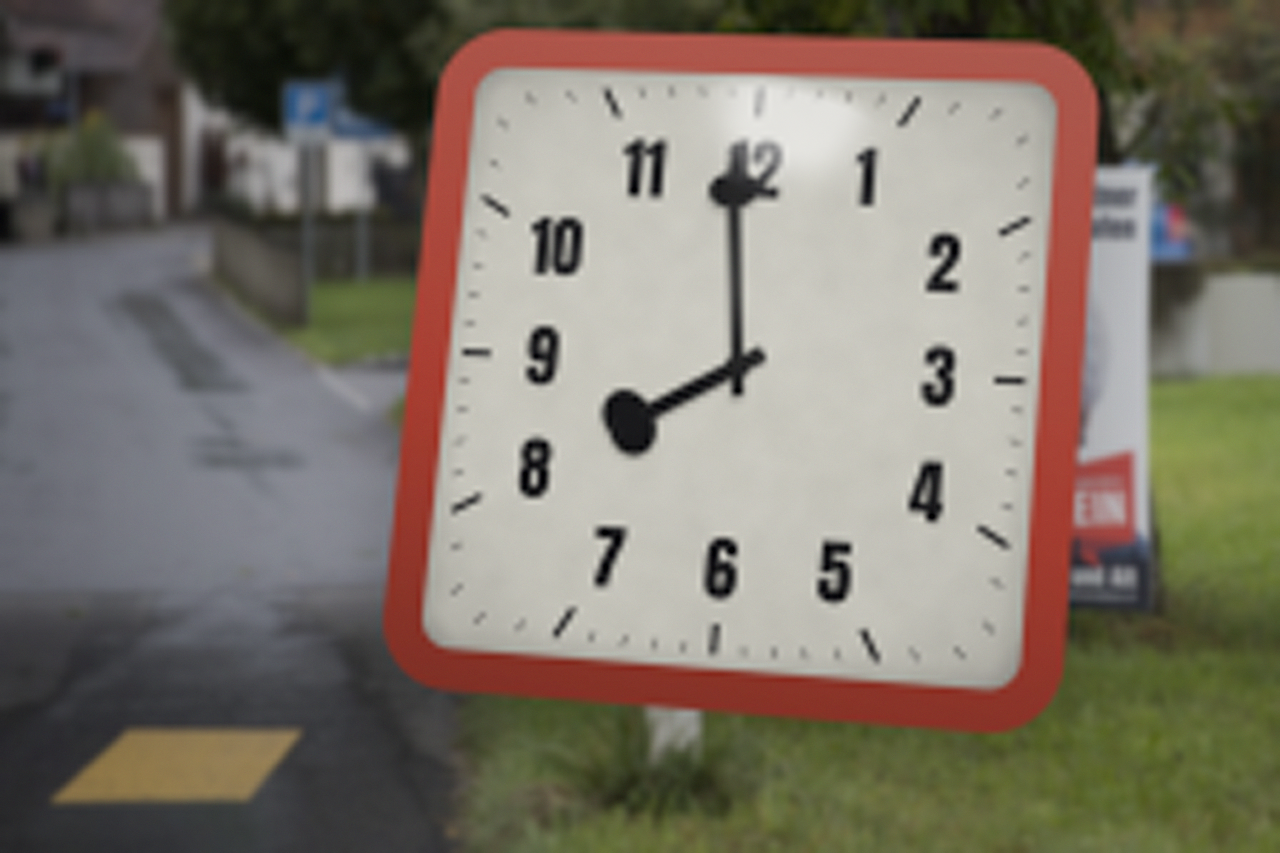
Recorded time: 7:59
